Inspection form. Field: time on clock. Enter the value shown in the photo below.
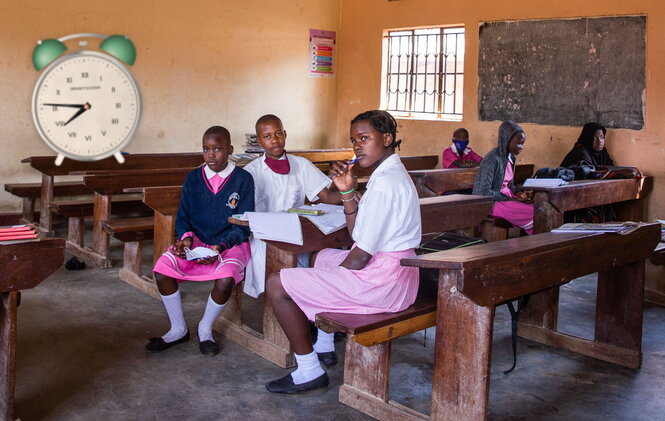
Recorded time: 7:46
